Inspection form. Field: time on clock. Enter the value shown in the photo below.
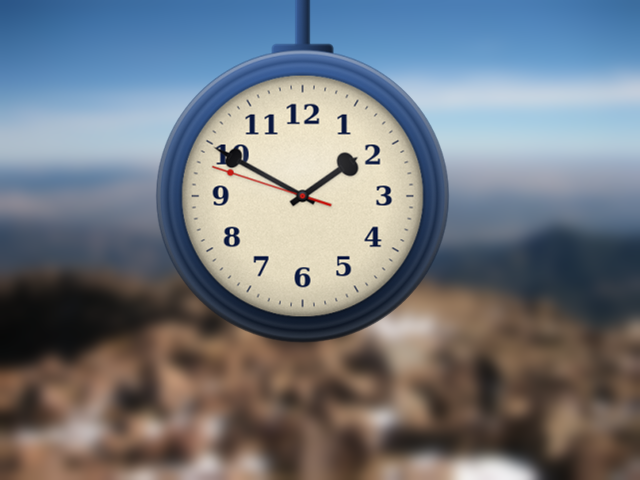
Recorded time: 1:49:48
